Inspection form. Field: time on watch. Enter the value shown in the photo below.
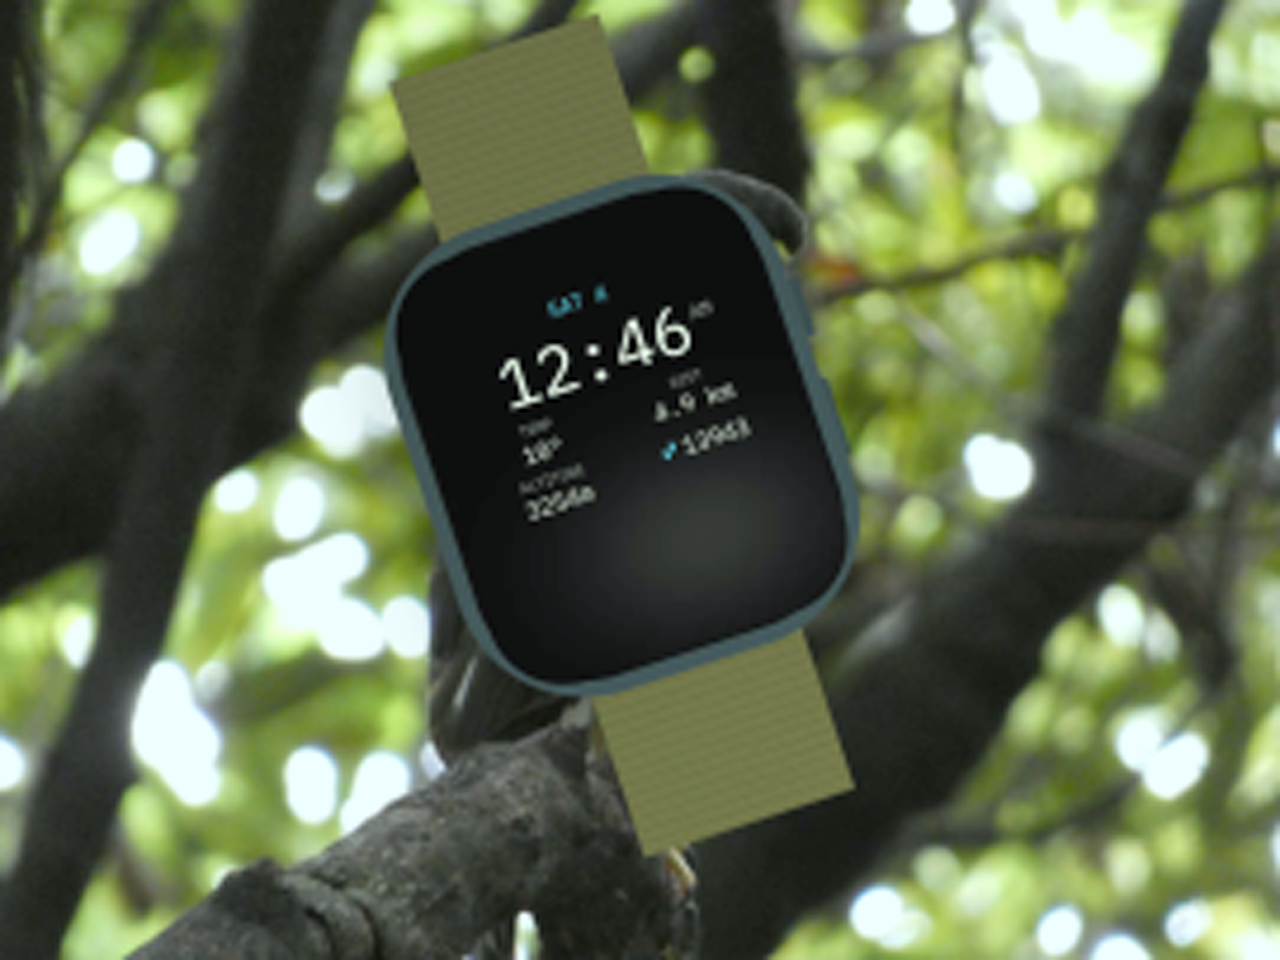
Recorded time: 12:46
